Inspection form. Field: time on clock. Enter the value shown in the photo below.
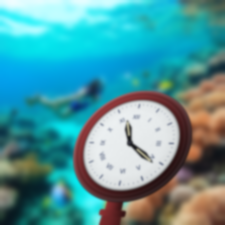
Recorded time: 11:21
